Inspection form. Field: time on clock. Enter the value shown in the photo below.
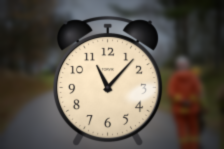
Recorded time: 11:07
